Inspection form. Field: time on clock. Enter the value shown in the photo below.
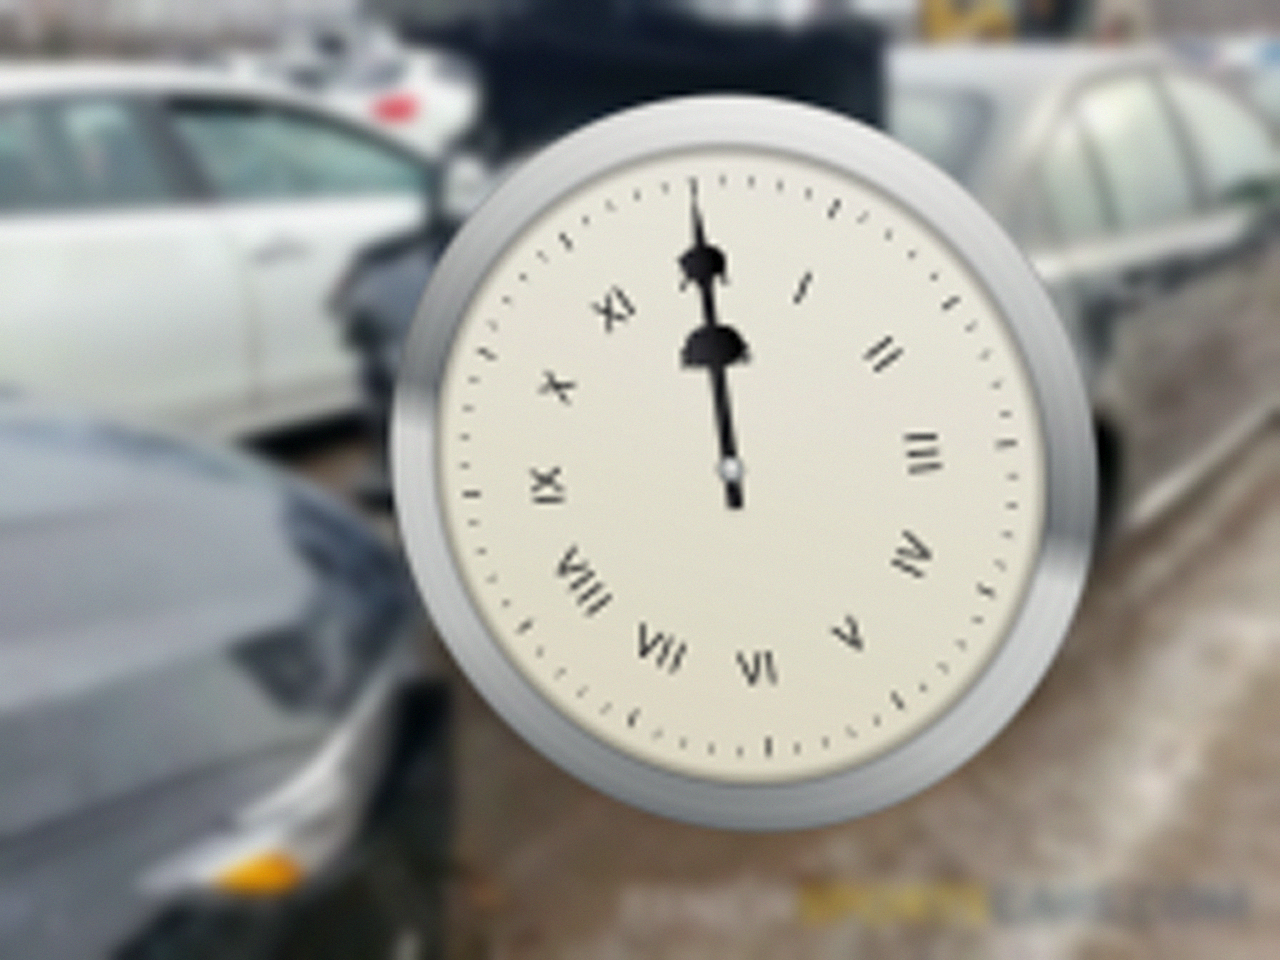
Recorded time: 12:00
